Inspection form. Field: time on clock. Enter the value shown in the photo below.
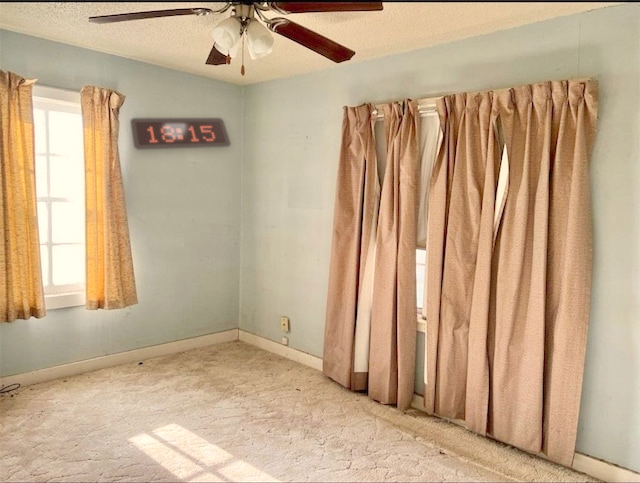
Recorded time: 18:15
